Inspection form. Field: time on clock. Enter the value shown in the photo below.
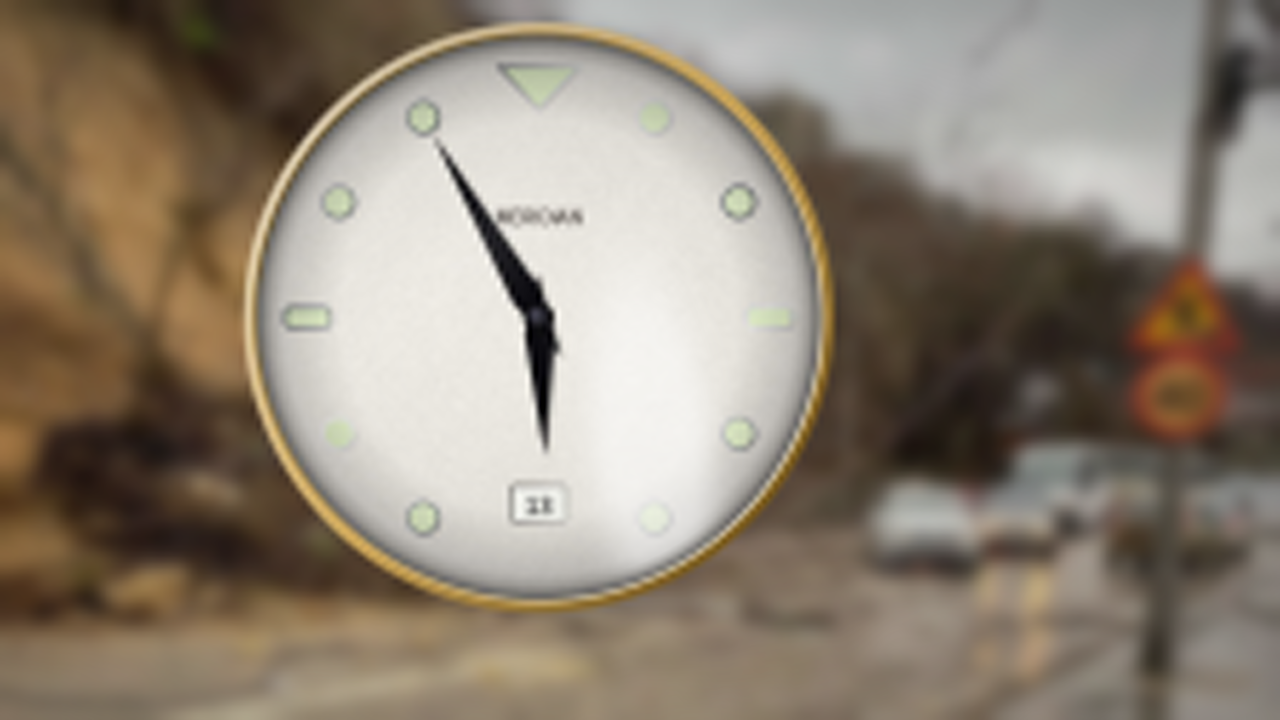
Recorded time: 5:55
